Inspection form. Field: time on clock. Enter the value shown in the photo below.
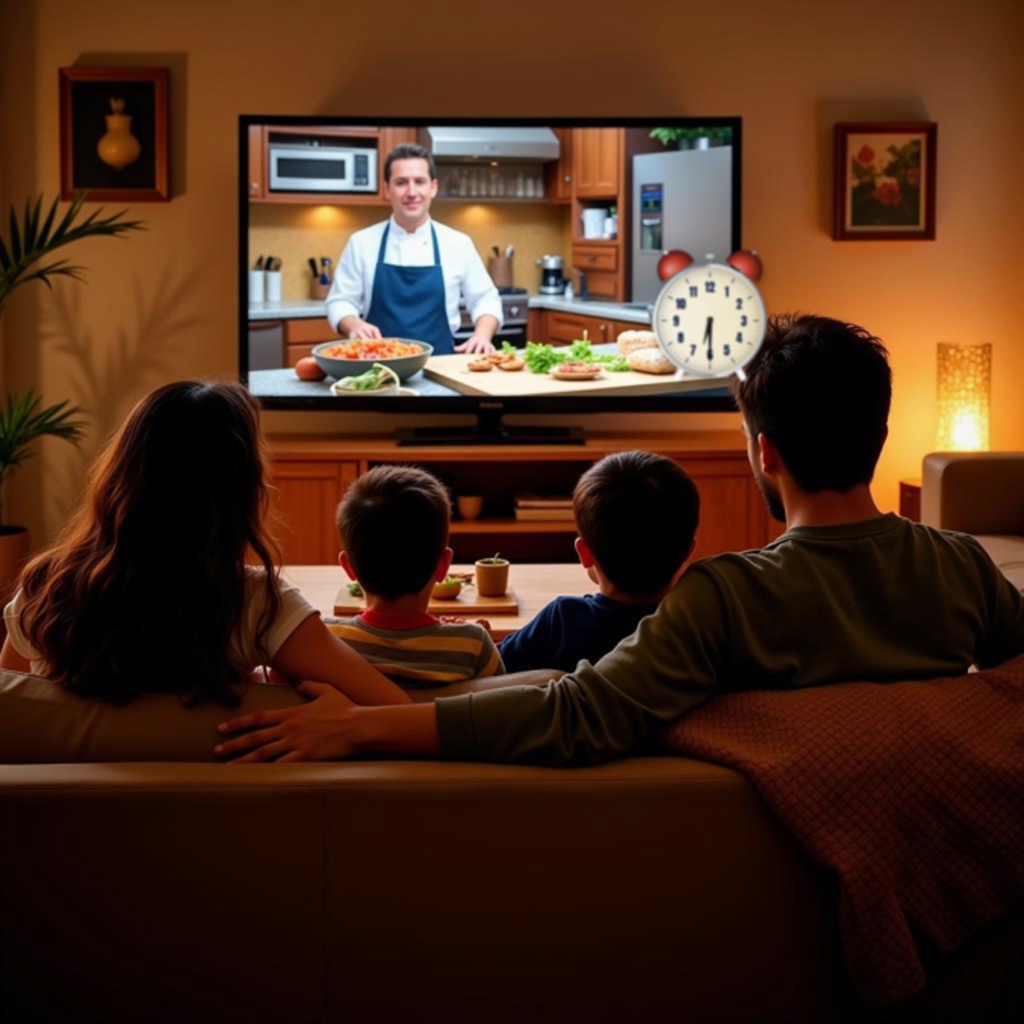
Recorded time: 6:30
